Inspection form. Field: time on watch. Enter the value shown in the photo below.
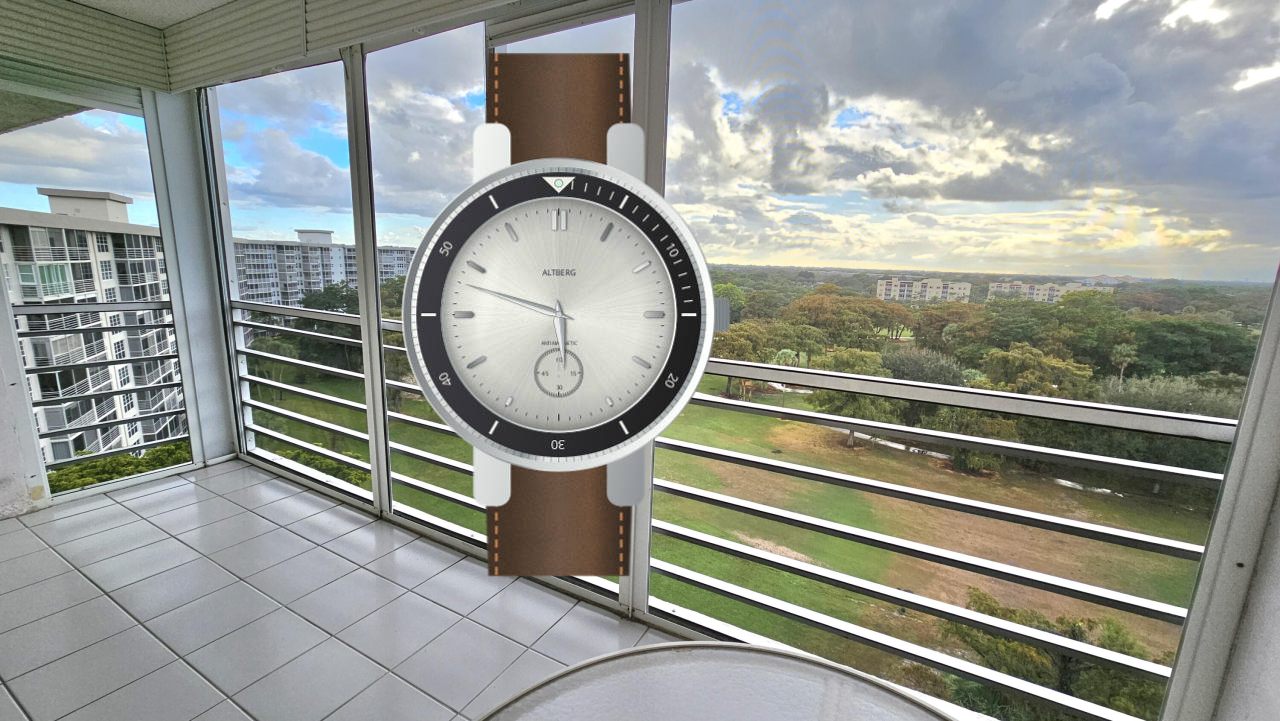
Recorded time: 5:48
